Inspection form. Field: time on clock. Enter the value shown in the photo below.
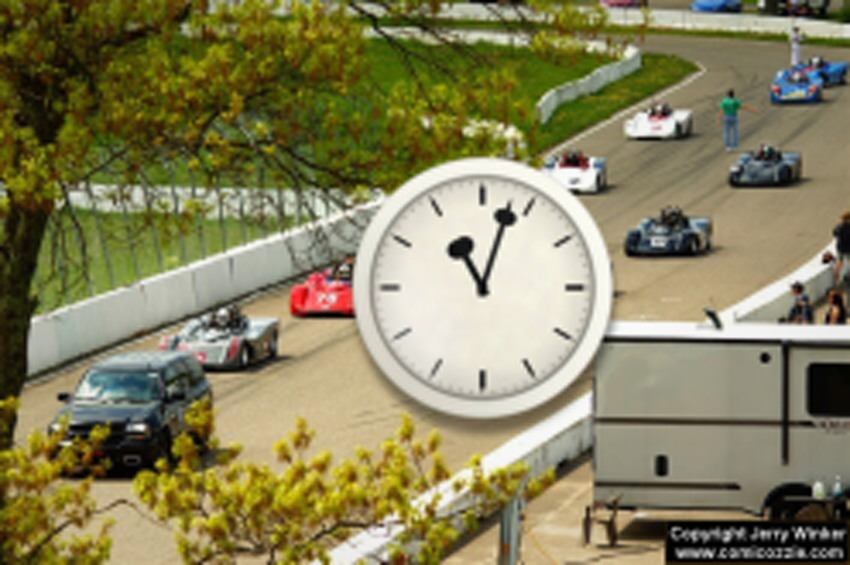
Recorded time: 11:03
